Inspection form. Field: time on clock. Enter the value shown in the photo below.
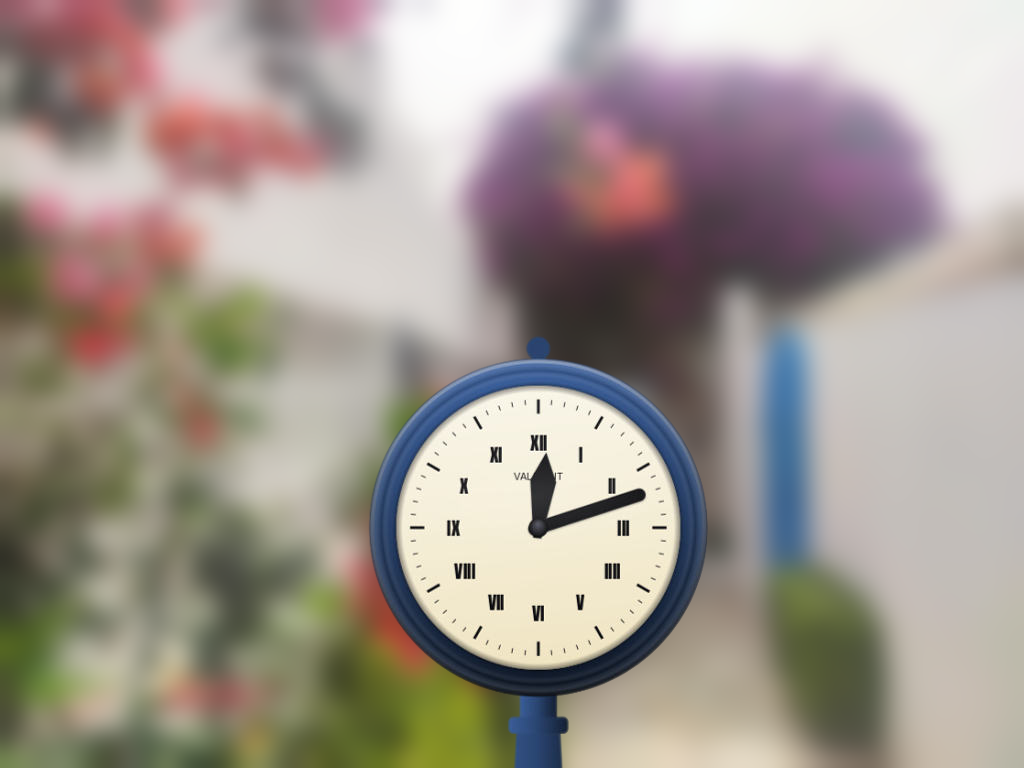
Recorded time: 12:12
